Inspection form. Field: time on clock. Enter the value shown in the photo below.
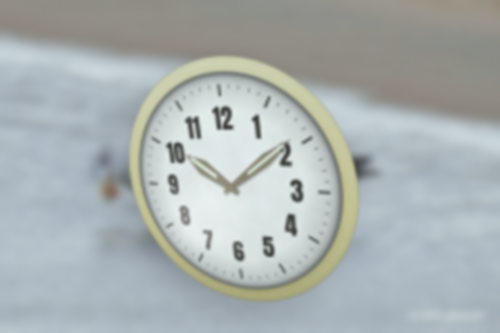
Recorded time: 10:09
